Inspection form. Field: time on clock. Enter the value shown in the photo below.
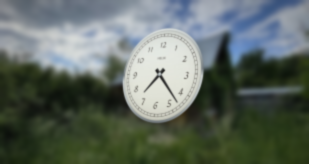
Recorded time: 7:23
